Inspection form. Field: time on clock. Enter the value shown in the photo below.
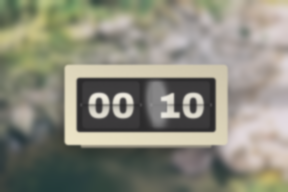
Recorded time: 0:10
